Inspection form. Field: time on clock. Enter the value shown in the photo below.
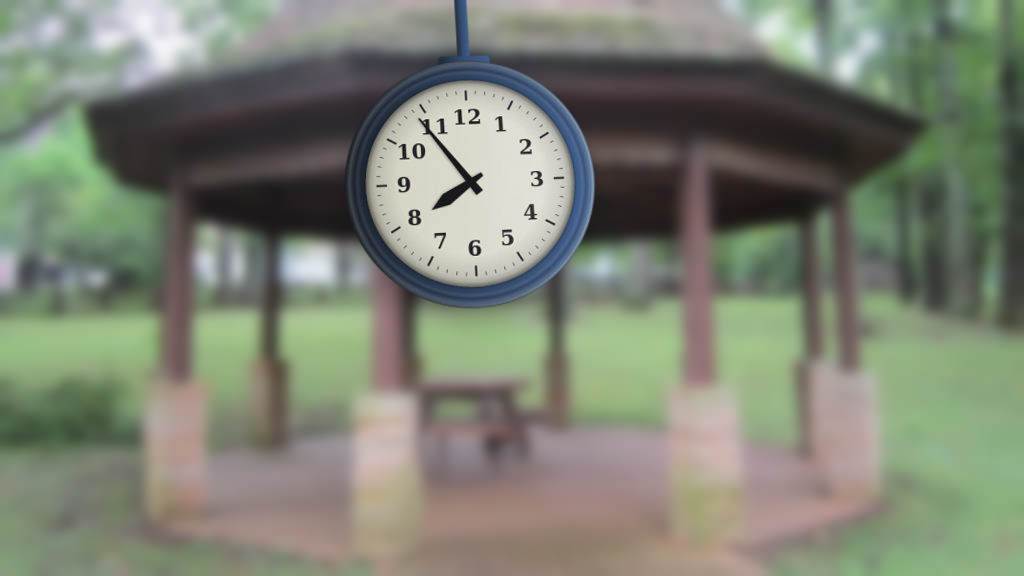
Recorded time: 7:54
